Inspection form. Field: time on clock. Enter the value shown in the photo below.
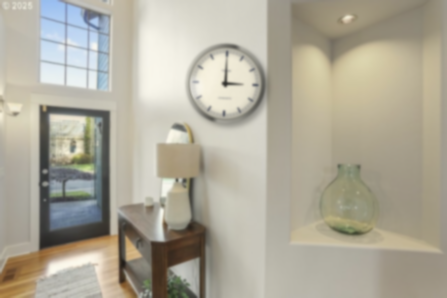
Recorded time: 3:00
